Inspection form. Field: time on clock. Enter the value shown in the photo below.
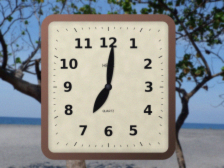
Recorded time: 7:01
